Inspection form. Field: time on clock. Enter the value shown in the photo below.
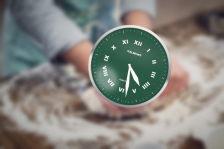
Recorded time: 4:28
